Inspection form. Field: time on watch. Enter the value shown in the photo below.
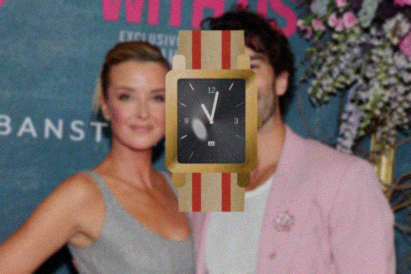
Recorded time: 11:02
